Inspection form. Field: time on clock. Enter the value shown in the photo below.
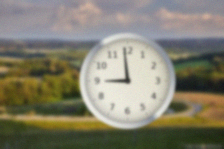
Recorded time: 8:59
